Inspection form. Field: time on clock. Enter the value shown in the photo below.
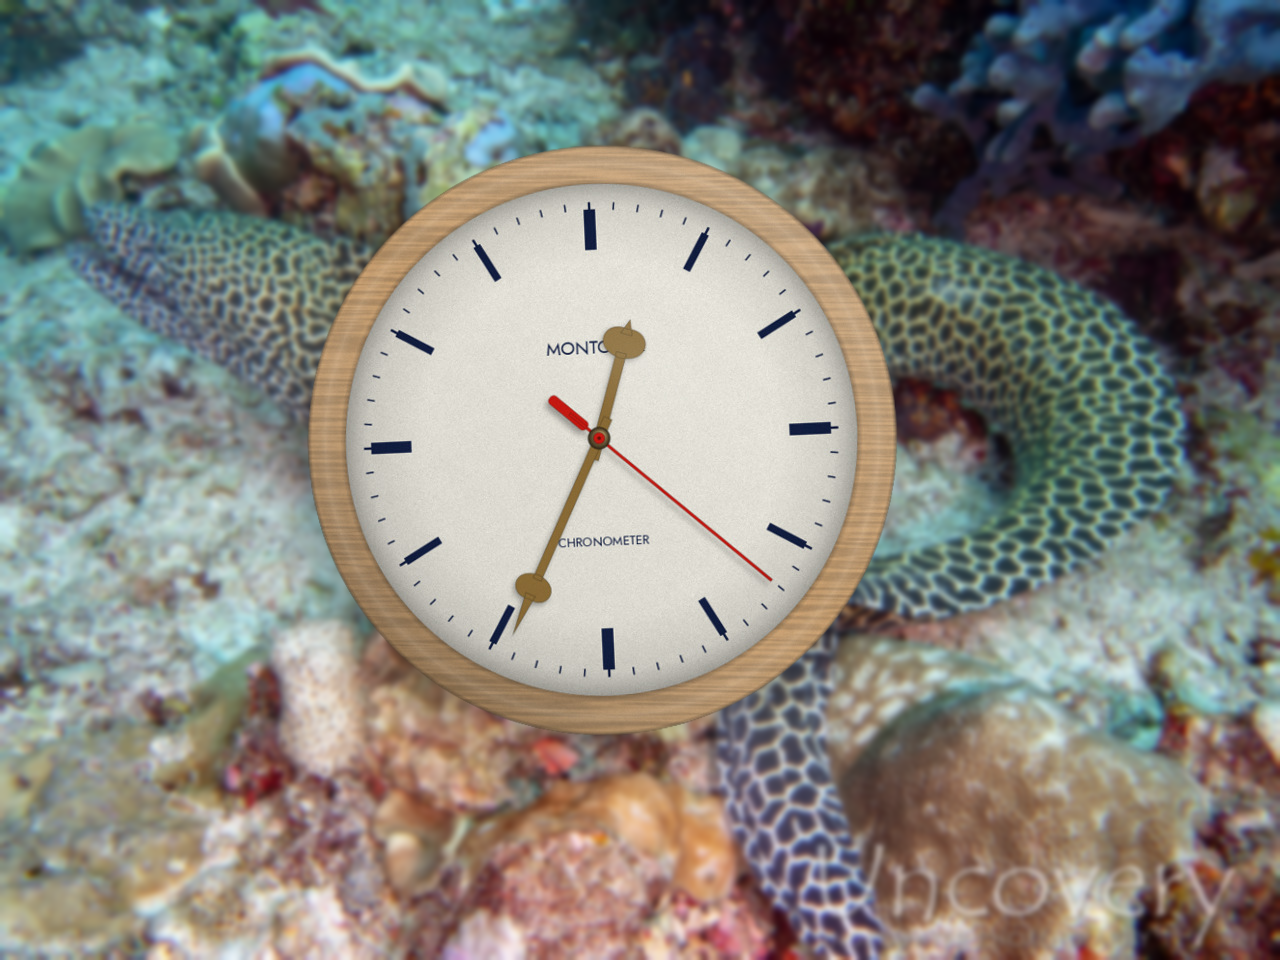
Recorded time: 12:34:22
